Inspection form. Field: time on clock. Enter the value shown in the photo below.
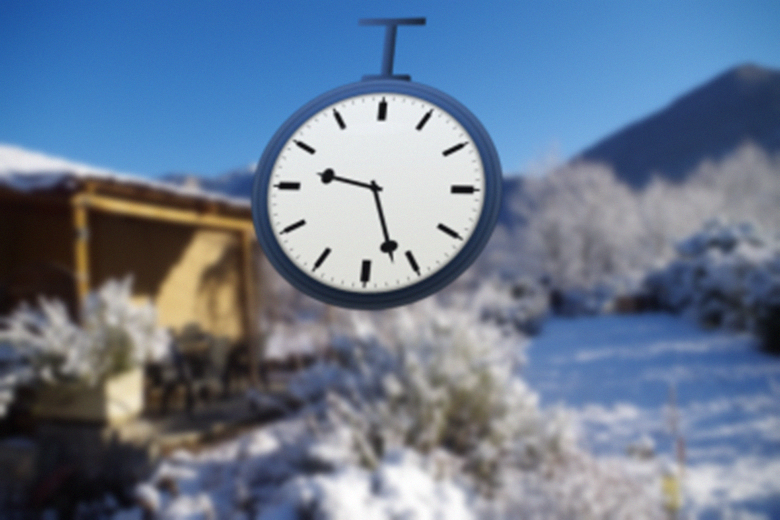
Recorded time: 9:27
